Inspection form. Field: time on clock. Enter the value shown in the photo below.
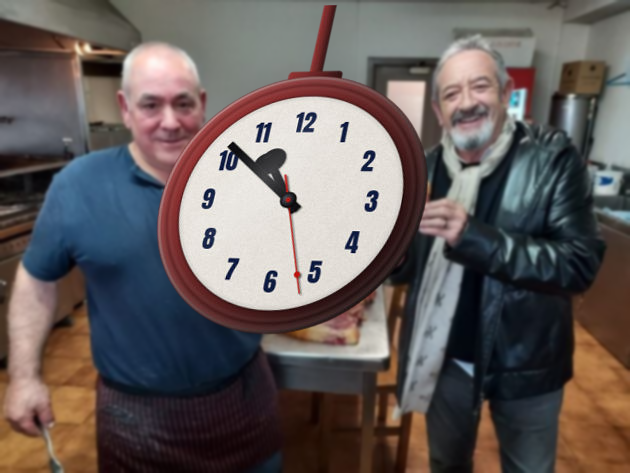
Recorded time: 10:51:27
